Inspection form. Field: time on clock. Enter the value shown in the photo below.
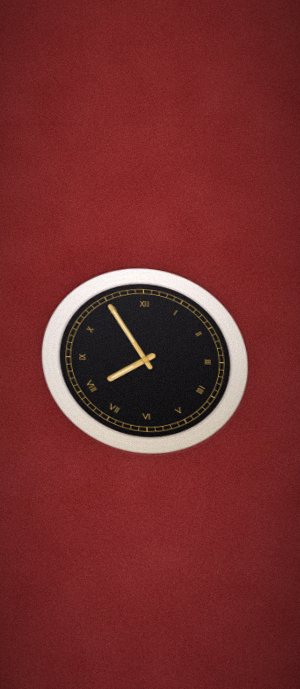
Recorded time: 7:55
